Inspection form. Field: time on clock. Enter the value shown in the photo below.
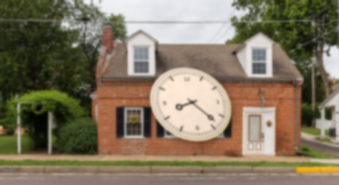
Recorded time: 8:23
